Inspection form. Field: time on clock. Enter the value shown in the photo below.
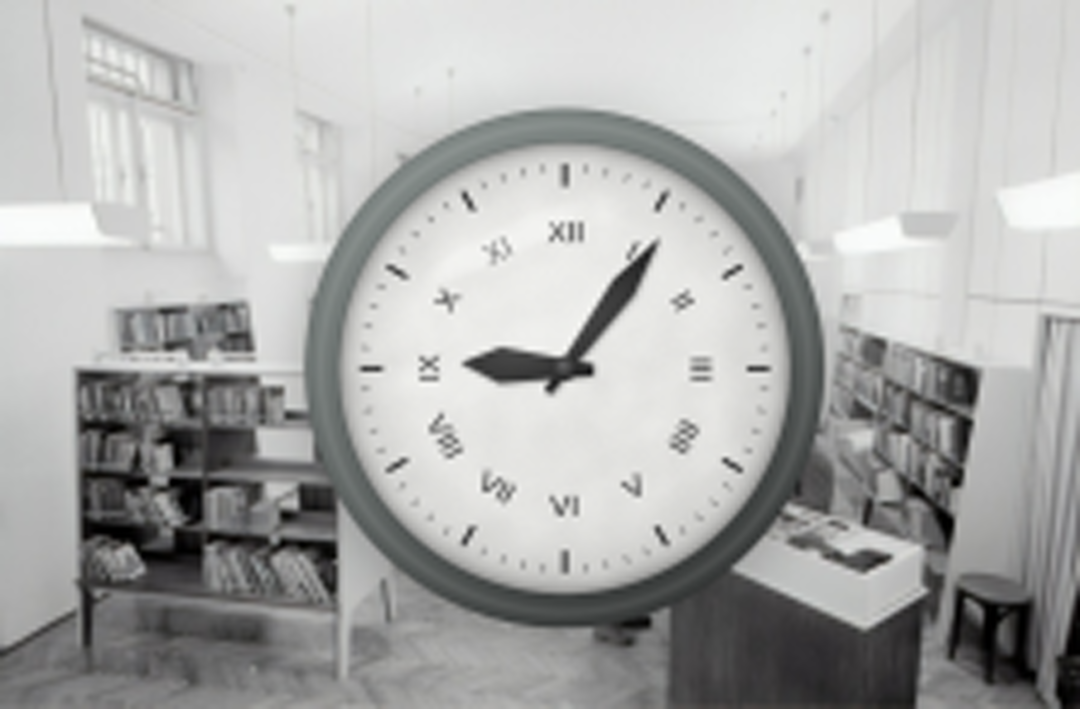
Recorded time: 9:06
